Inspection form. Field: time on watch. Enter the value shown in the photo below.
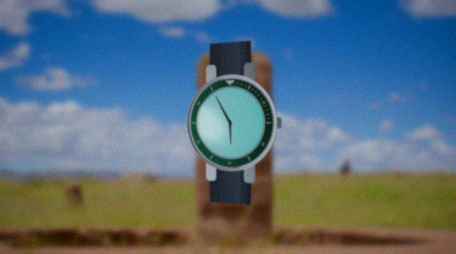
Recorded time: 5:55
